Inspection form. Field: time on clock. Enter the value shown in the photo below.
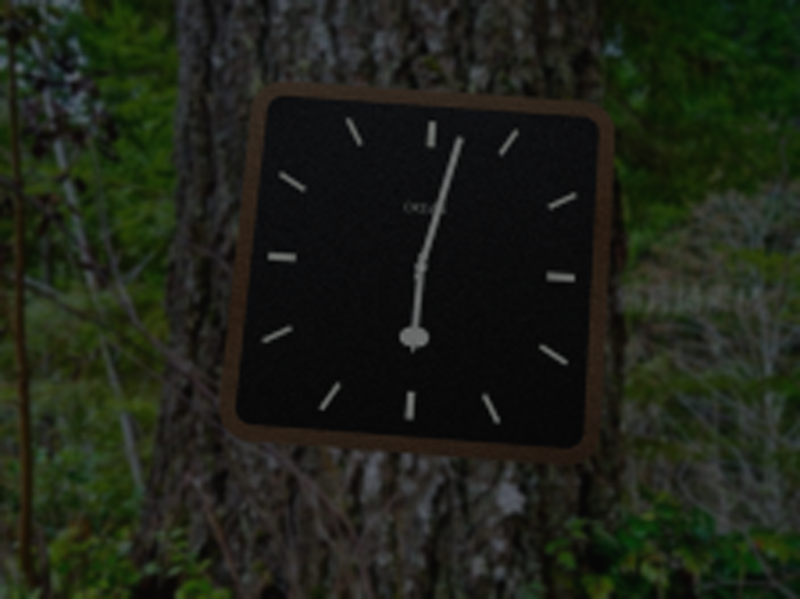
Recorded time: 6:02
